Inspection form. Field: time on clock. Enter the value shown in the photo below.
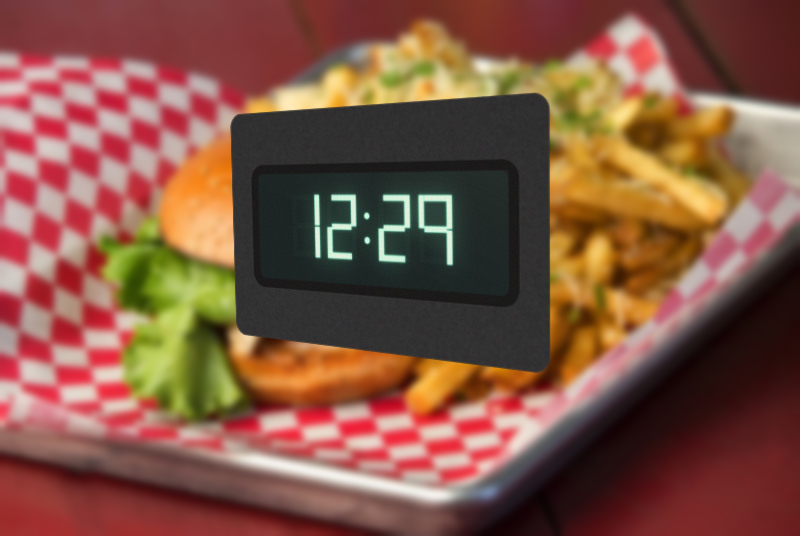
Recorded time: 12:29
